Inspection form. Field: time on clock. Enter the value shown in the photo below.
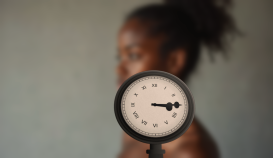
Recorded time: 3:15
